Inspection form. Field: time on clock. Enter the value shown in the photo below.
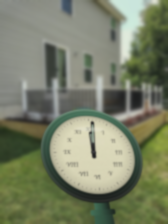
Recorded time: 12:01
